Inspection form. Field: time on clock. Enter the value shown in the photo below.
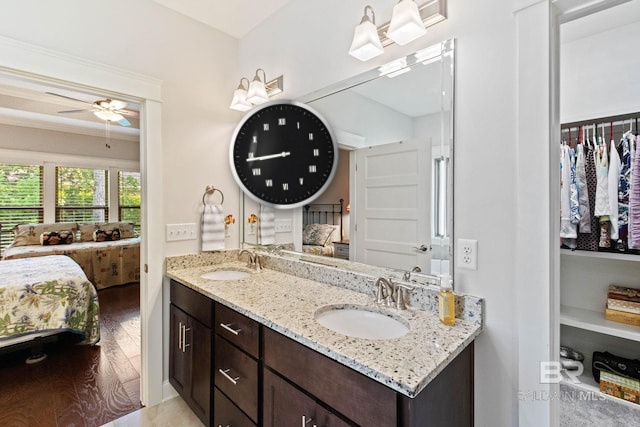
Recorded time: 8:44
